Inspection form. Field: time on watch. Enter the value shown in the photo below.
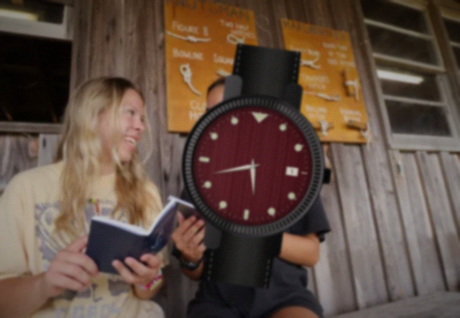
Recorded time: 5:42
